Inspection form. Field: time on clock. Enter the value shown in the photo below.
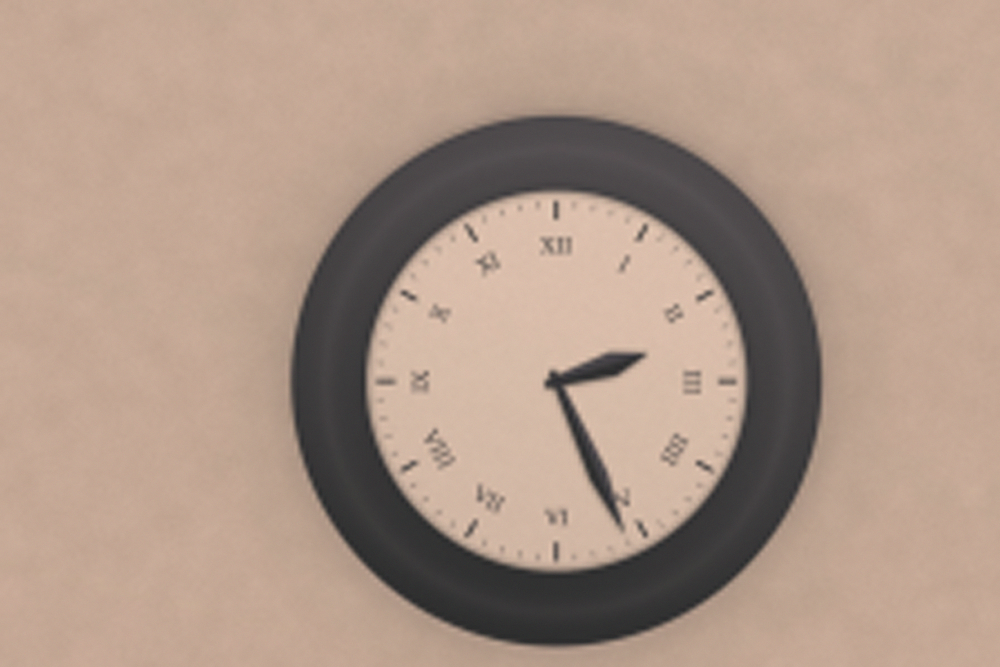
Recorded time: 2:26
